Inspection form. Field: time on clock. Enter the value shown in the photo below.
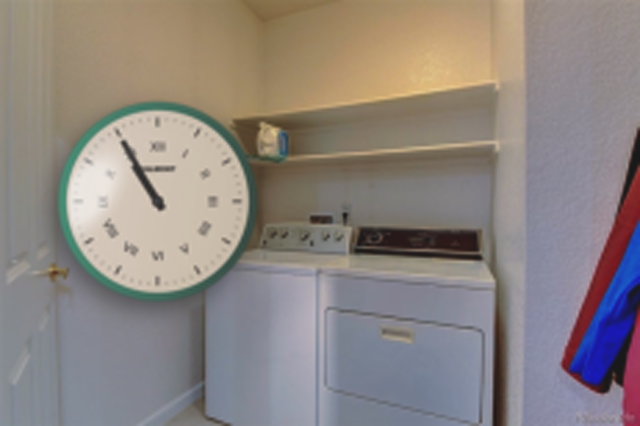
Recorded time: 10:55
